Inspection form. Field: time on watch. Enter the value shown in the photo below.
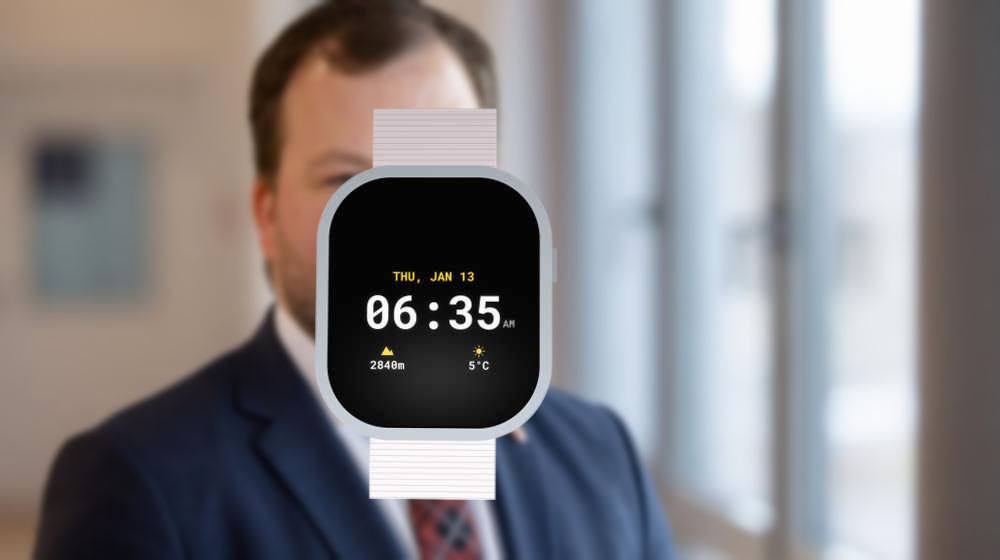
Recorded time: 6:35
